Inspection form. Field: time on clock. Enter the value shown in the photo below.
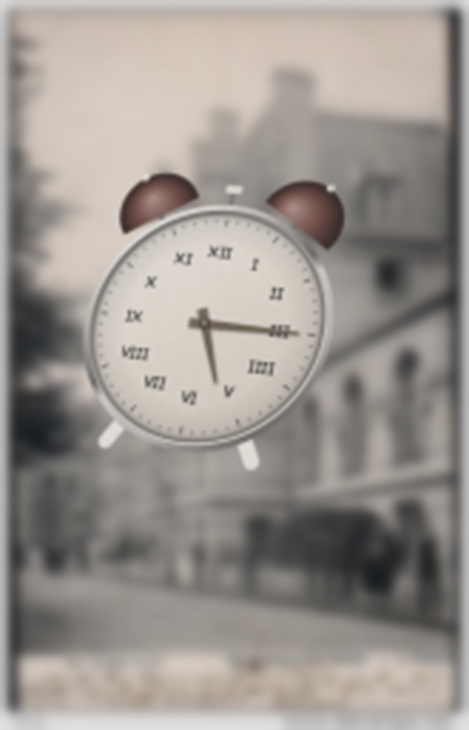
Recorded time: 5:15
